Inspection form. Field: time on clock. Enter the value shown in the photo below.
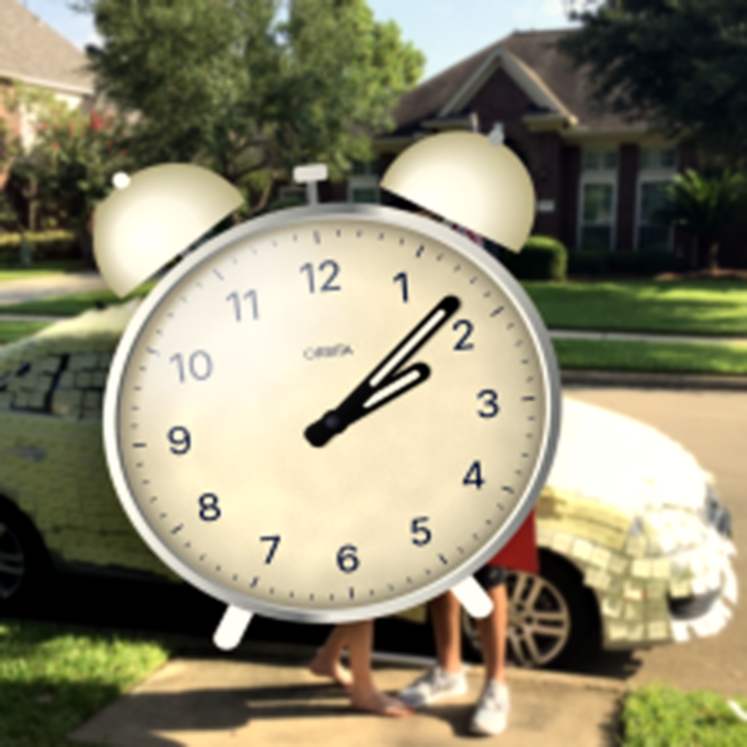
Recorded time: 2:08
